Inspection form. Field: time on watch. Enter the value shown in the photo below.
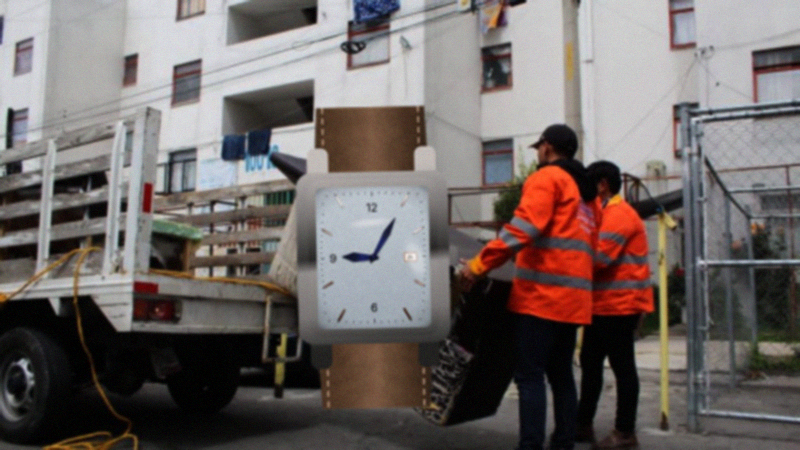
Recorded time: 9:05
